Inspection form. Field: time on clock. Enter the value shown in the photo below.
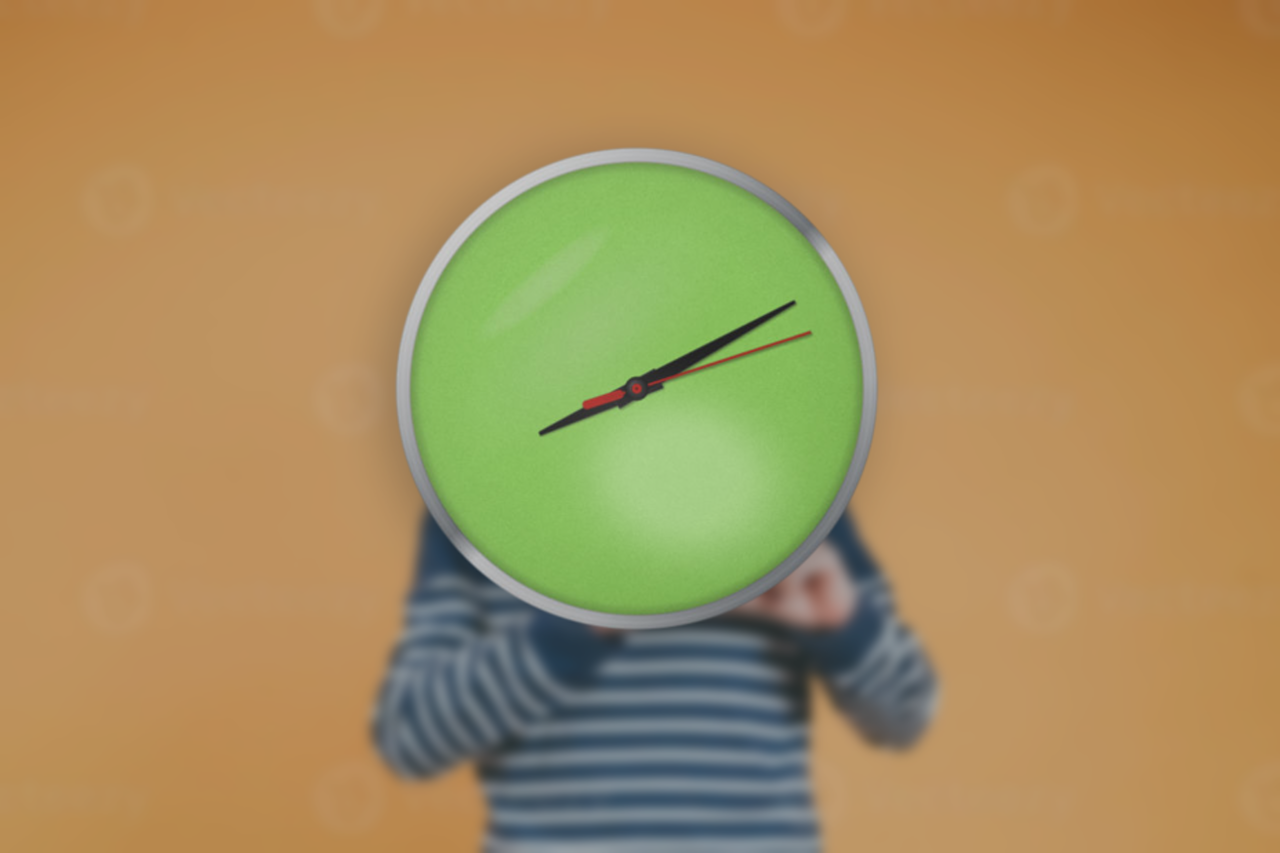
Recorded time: 8:10:12
